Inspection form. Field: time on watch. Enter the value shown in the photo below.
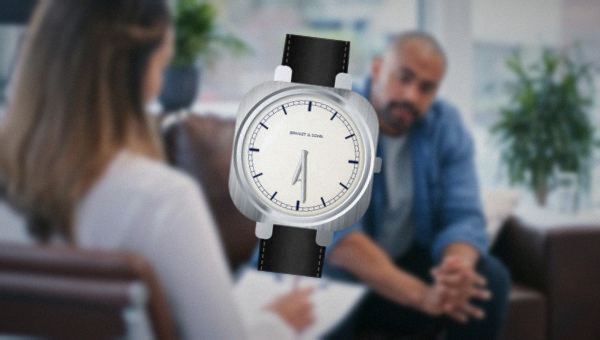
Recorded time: 6:29
